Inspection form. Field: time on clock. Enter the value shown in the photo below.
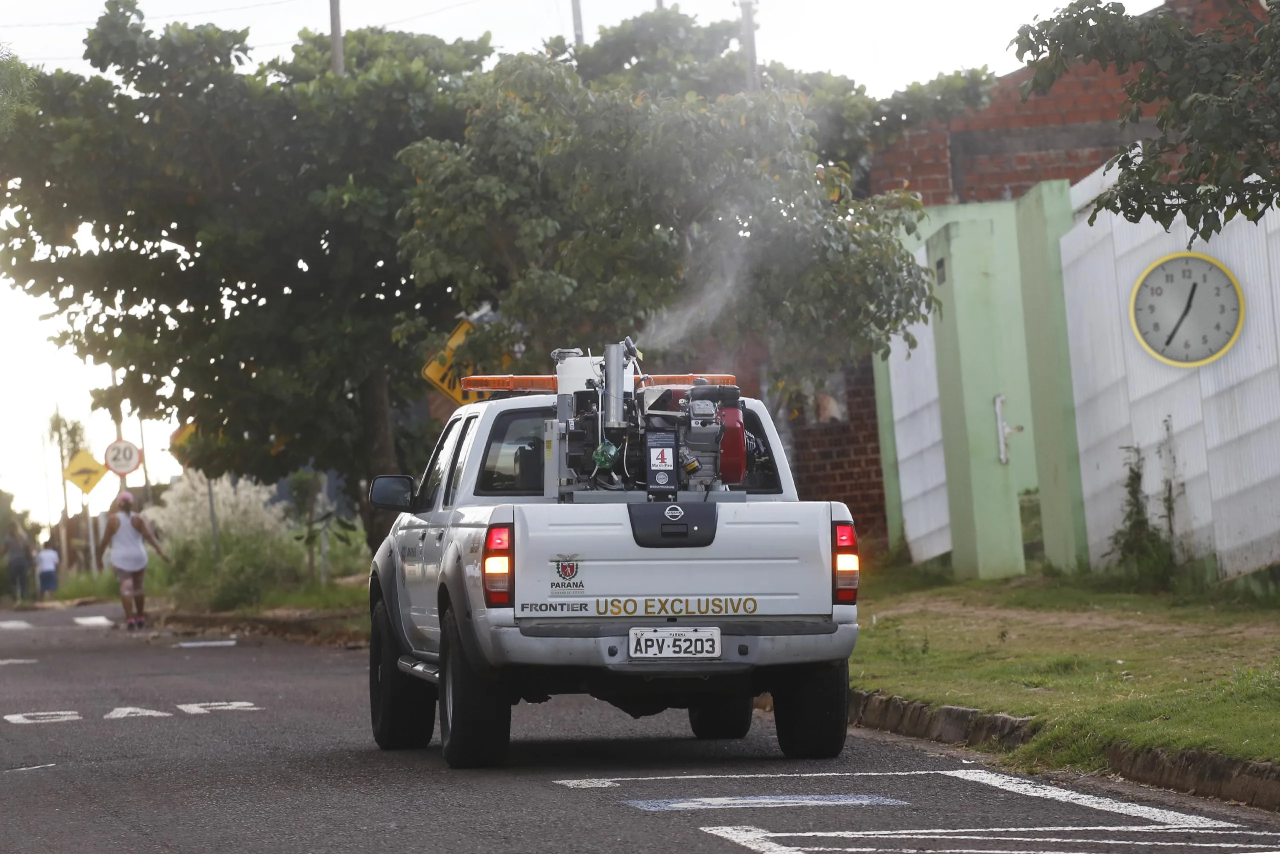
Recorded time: 12:35
